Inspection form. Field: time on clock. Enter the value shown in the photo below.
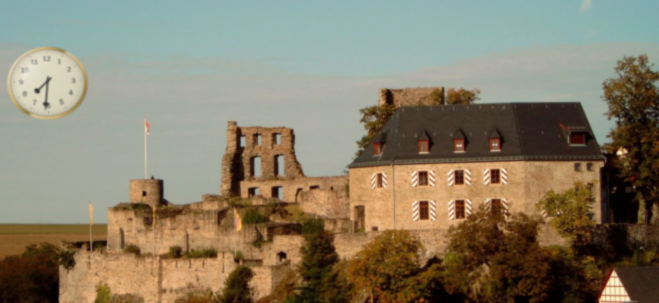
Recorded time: 7:31
